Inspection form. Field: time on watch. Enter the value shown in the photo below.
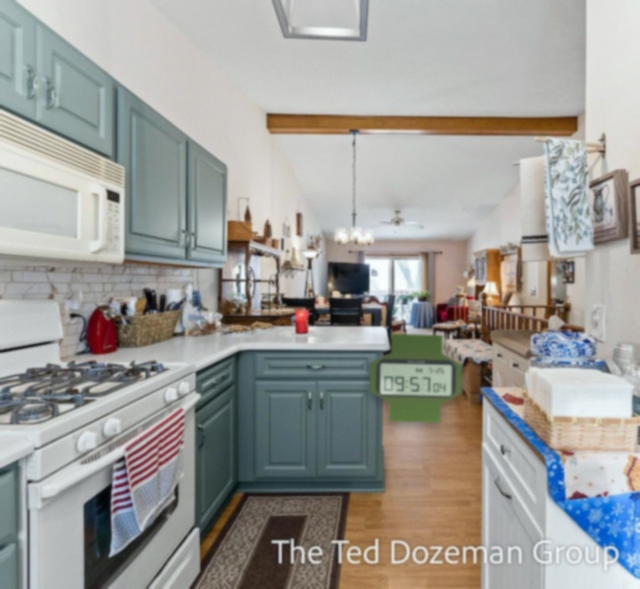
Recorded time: 9:57
